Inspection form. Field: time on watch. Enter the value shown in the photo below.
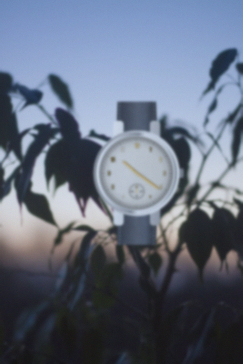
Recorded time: 10:21
